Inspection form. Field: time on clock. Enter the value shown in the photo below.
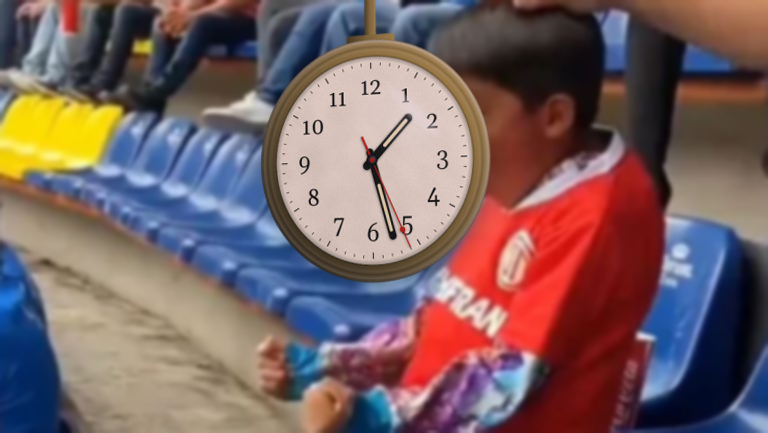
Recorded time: 1:27:26
